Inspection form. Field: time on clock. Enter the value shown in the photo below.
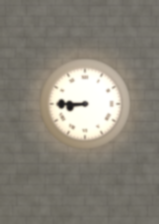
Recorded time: 8:45
